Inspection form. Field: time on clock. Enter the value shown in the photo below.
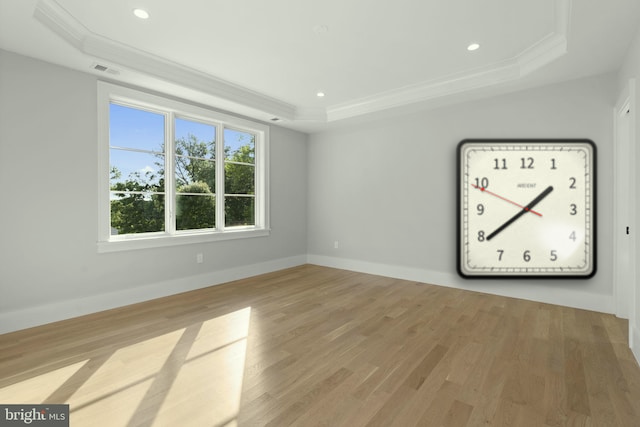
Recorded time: 1:38:49
